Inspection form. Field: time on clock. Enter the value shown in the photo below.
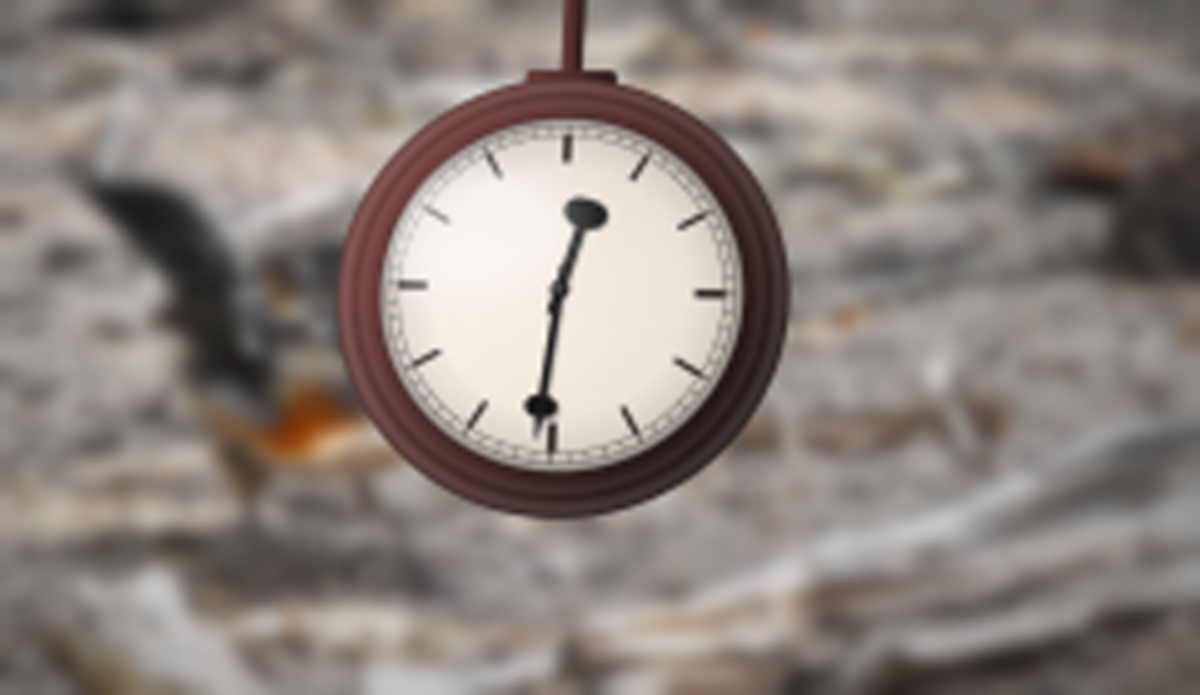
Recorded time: 12:31
